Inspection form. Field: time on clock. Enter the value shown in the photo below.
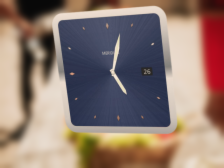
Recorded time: 5:03
